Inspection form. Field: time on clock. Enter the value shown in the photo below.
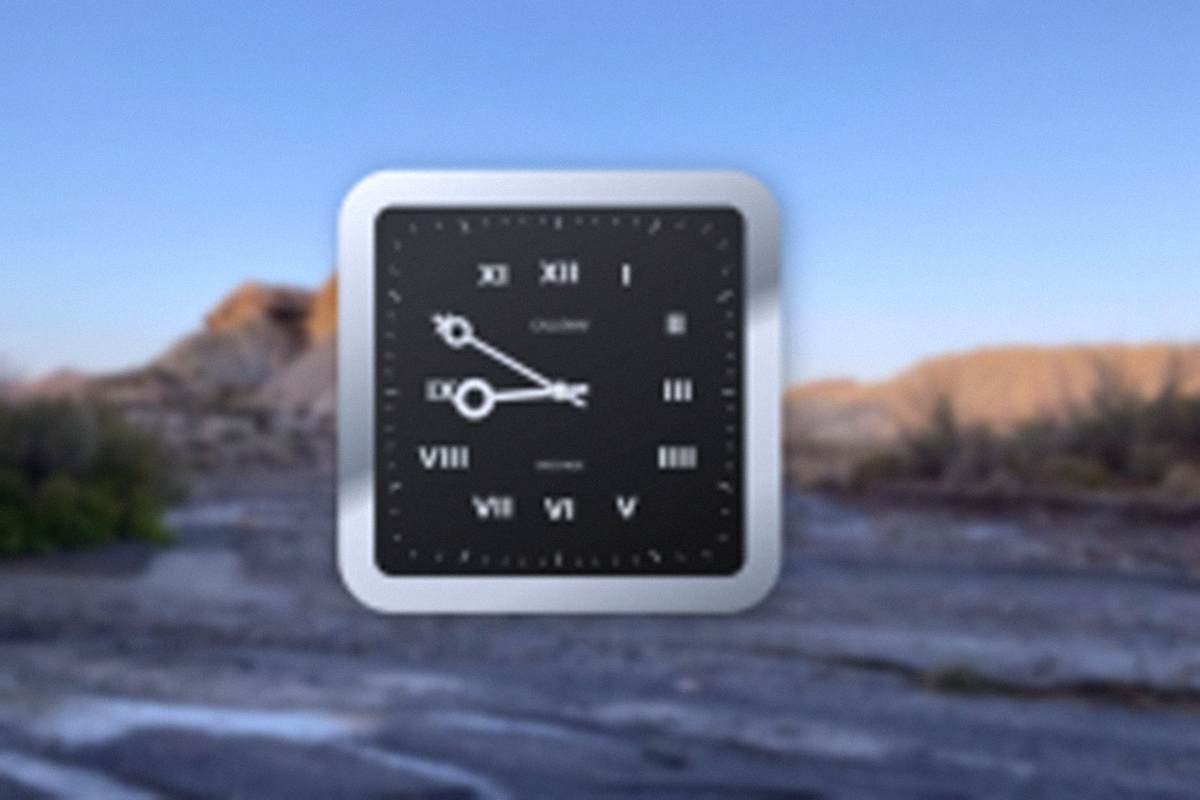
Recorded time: 8:50
